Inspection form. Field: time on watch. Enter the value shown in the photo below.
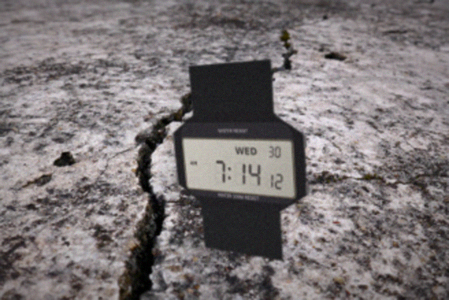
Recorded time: 7:14:12
